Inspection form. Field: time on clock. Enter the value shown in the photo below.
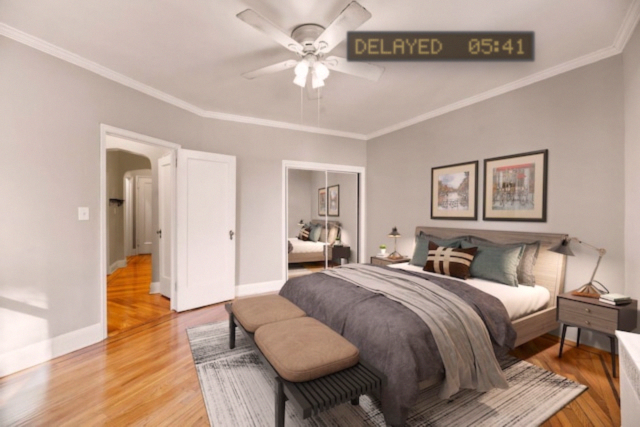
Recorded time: 5:41
